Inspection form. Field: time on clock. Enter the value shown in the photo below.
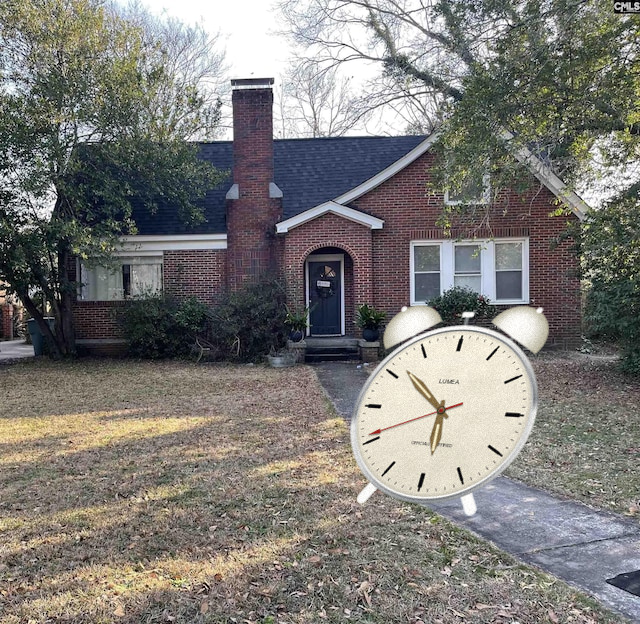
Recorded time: 5:51:41
